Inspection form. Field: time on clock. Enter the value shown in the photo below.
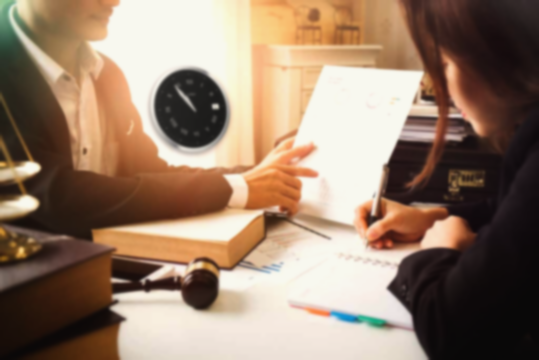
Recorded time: 10:54
